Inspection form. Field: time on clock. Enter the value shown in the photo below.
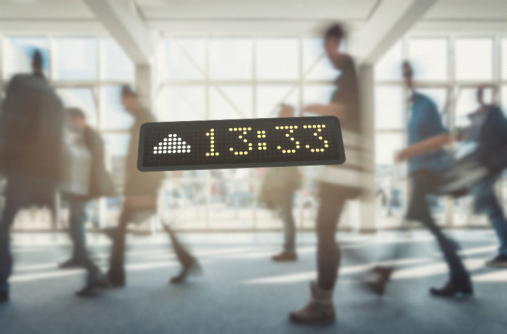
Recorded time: 13:33
